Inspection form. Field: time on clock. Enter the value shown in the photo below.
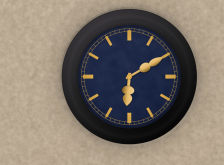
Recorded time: 6:10
